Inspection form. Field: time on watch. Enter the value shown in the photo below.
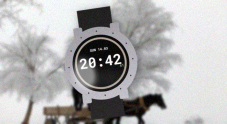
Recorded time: 20:42
